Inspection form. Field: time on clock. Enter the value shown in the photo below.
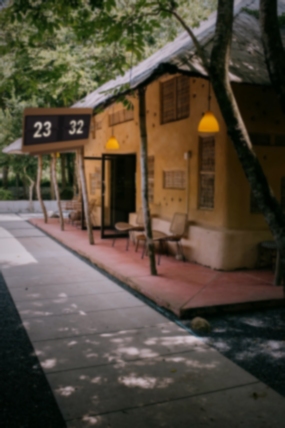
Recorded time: 23:32
